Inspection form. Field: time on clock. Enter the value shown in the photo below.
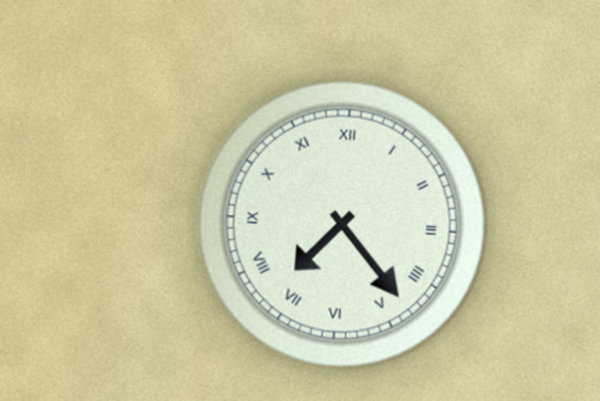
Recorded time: 7:23
